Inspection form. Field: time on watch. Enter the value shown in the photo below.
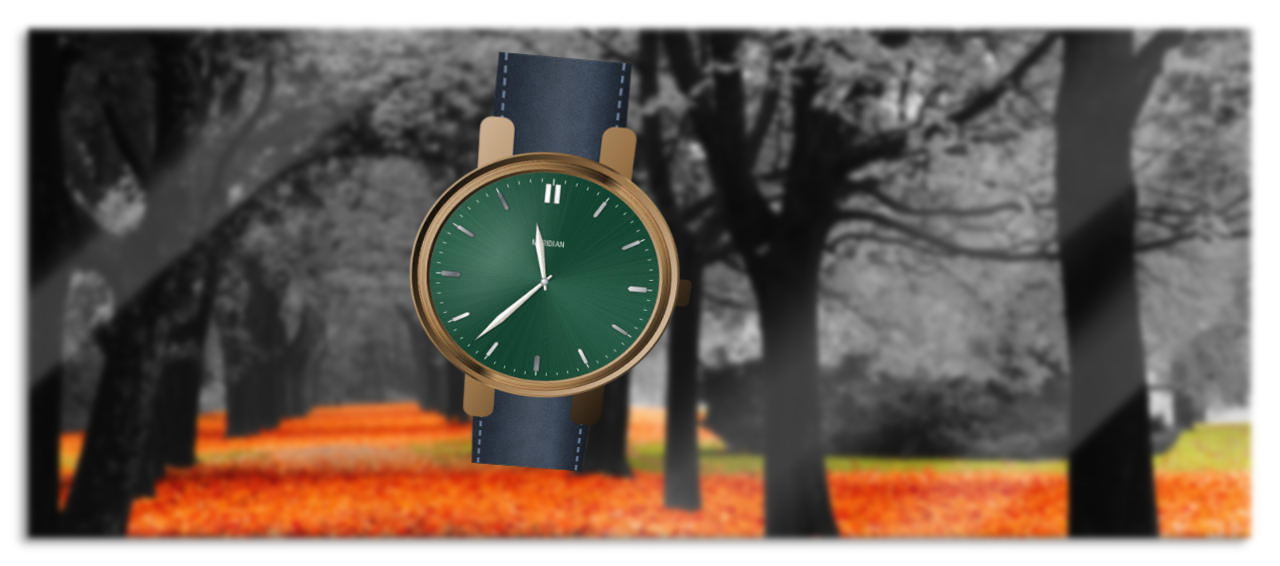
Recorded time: 11:37
